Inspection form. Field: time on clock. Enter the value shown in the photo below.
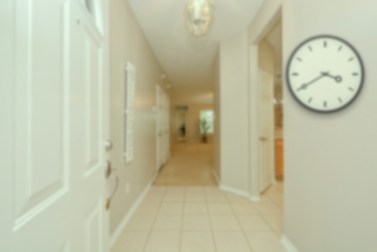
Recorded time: 3:40
